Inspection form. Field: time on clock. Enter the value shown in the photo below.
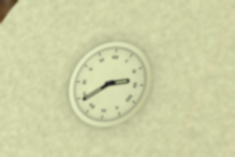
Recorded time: 2:39
